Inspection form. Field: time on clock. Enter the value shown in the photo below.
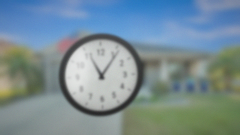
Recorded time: 11:06
